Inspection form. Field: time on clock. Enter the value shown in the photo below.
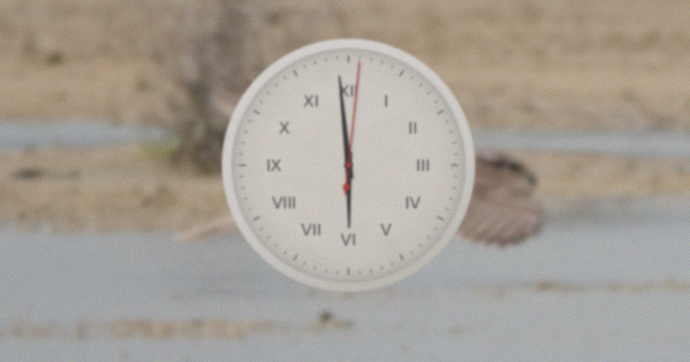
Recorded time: 5:59:01
